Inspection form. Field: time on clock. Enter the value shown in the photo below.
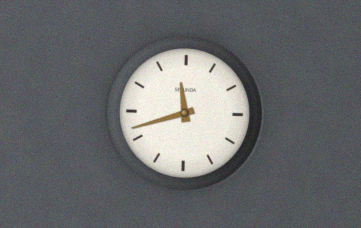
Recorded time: 11:42
